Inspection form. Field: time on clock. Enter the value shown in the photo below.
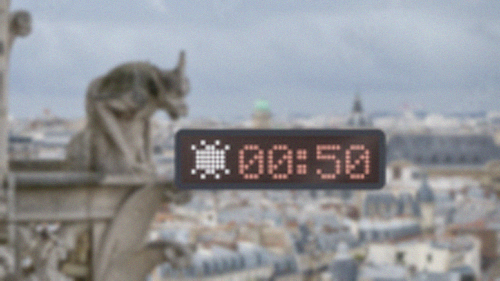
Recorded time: 0:50
